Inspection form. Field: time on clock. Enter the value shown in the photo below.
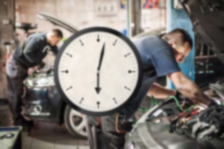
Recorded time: 6:02
